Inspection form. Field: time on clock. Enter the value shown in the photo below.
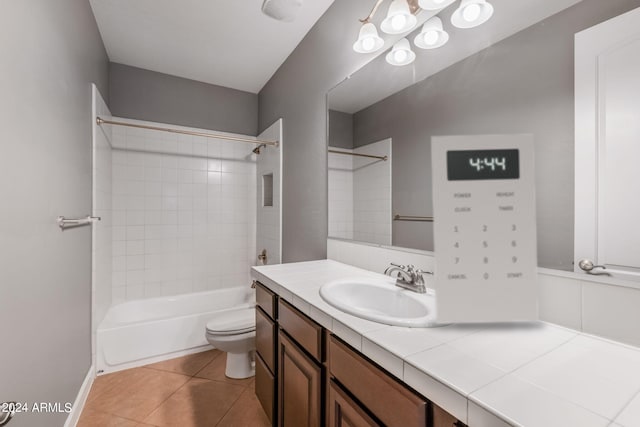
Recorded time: 4:44
